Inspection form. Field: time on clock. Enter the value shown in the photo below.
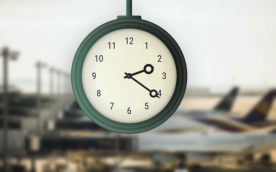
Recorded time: 2:21
